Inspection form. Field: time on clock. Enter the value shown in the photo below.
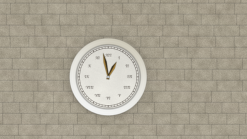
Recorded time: 12:58
